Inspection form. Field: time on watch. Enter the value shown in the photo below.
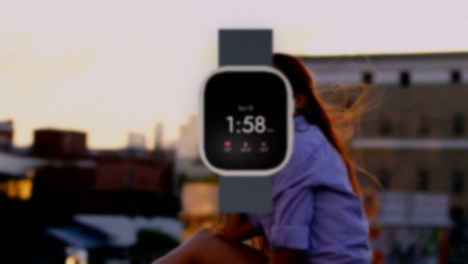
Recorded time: 1:58
